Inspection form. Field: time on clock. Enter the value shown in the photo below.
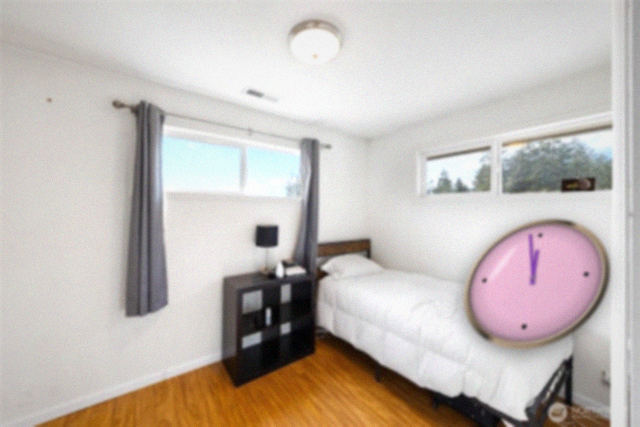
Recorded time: 11:58
